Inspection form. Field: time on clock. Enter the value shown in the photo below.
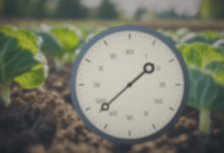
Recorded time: 1:38
